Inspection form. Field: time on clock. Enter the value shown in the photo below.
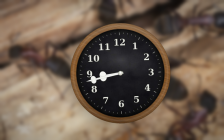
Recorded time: 8:43
